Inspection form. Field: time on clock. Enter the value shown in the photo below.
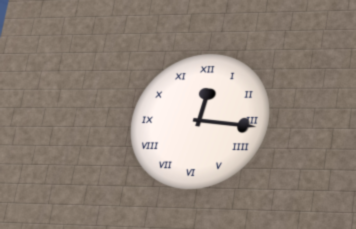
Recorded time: 12:16
